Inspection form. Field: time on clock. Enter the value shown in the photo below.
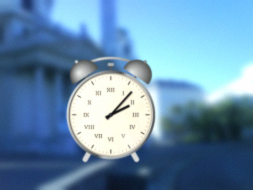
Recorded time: 2:07
